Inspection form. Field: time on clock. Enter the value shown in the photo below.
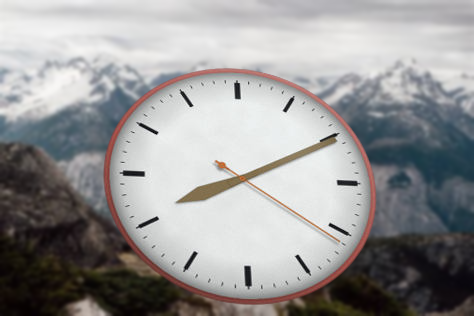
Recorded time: 8:10:21
